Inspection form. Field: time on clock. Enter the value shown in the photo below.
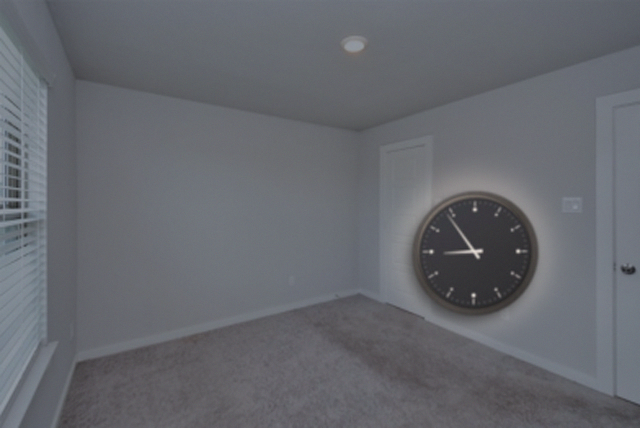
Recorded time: 8:54
